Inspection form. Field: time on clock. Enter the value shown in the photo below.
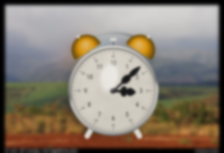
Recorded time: 3:08
